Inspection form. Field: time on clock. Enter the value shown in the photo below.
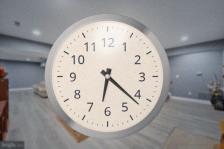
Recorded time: 6:22
